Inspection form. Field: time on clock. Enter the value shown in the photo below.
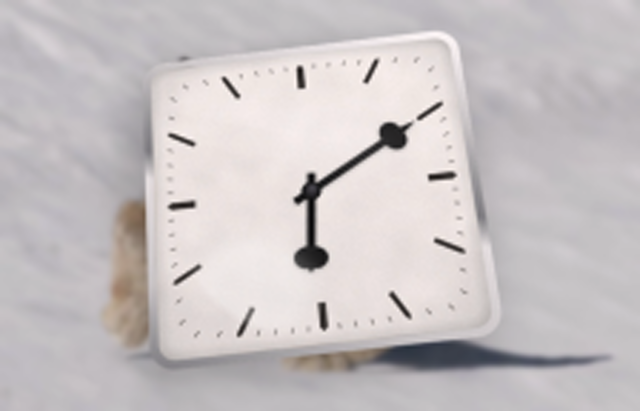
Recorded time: 6:10
